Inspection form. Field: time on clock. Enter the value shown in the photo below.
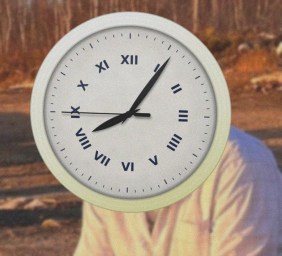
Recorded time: 8:05:45
